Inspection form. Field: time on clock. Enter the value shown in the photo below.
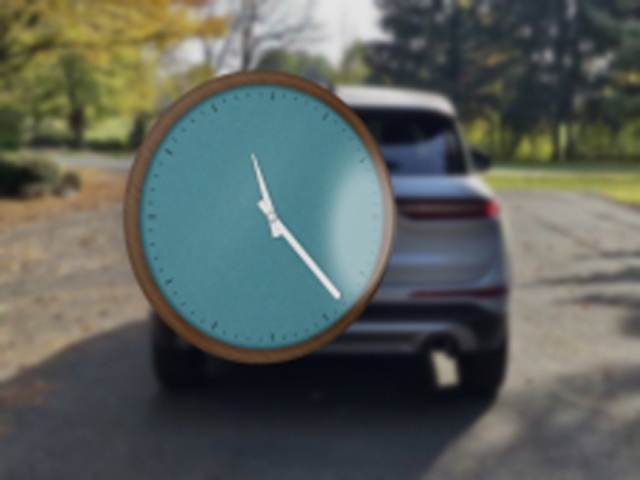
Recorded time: 11:23
